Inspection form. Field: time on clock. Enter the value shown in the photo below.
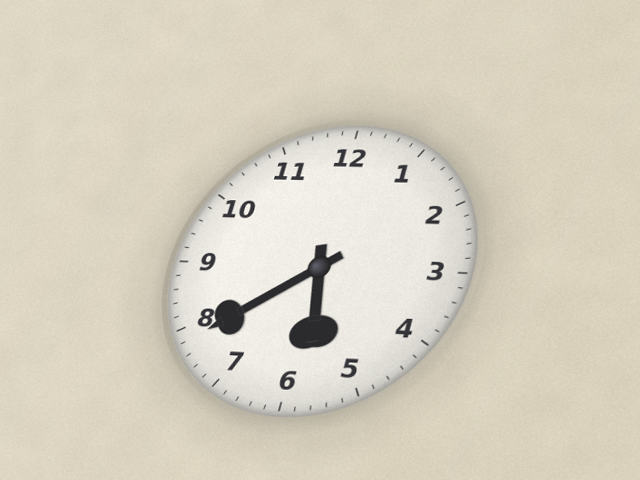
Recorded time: 5:39
